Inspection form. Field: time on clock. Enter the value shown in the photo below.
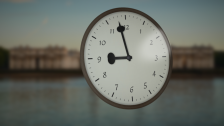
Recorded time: 8:58
